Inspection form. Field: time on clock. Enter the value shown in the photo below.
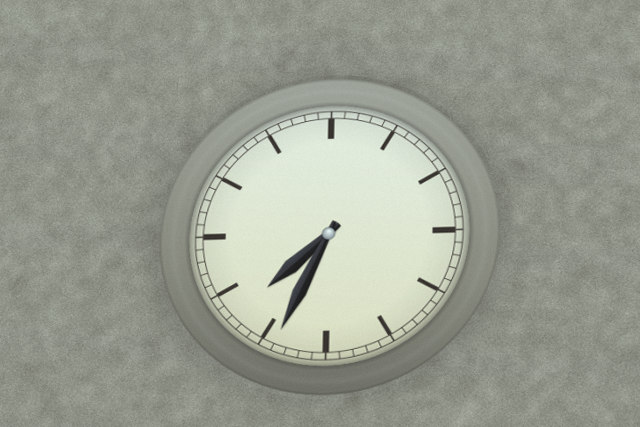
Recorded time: 7:34
